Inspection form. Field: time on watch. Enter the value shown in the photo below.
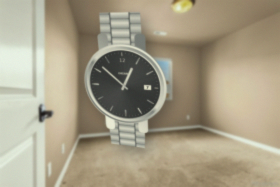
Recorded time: 12:52
